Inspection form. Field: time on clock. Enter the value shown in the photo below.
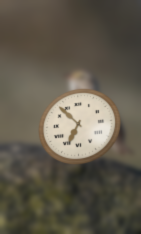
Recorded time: 6:53
